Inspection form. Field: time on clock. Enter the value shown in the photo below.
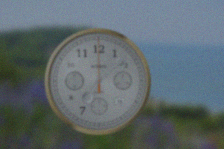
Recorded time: 7:08
